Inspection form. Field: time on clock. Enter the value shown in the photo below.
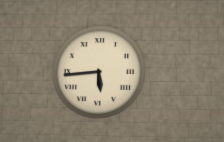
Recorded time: 5:44
